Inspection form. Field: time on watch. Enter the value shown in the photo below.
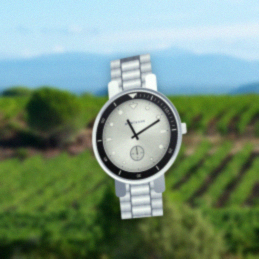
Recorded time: 11:11
